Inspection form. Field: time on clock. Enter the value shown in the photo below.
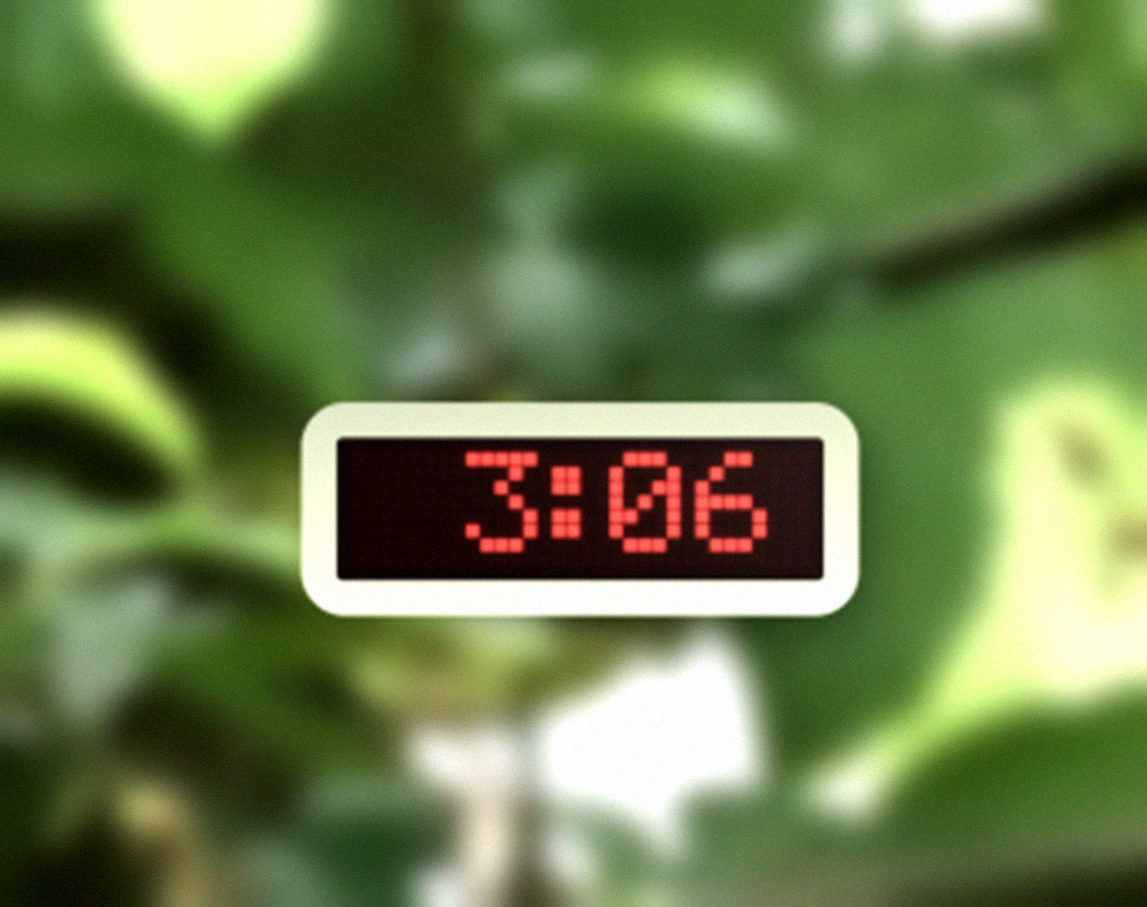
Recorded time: 3:06
